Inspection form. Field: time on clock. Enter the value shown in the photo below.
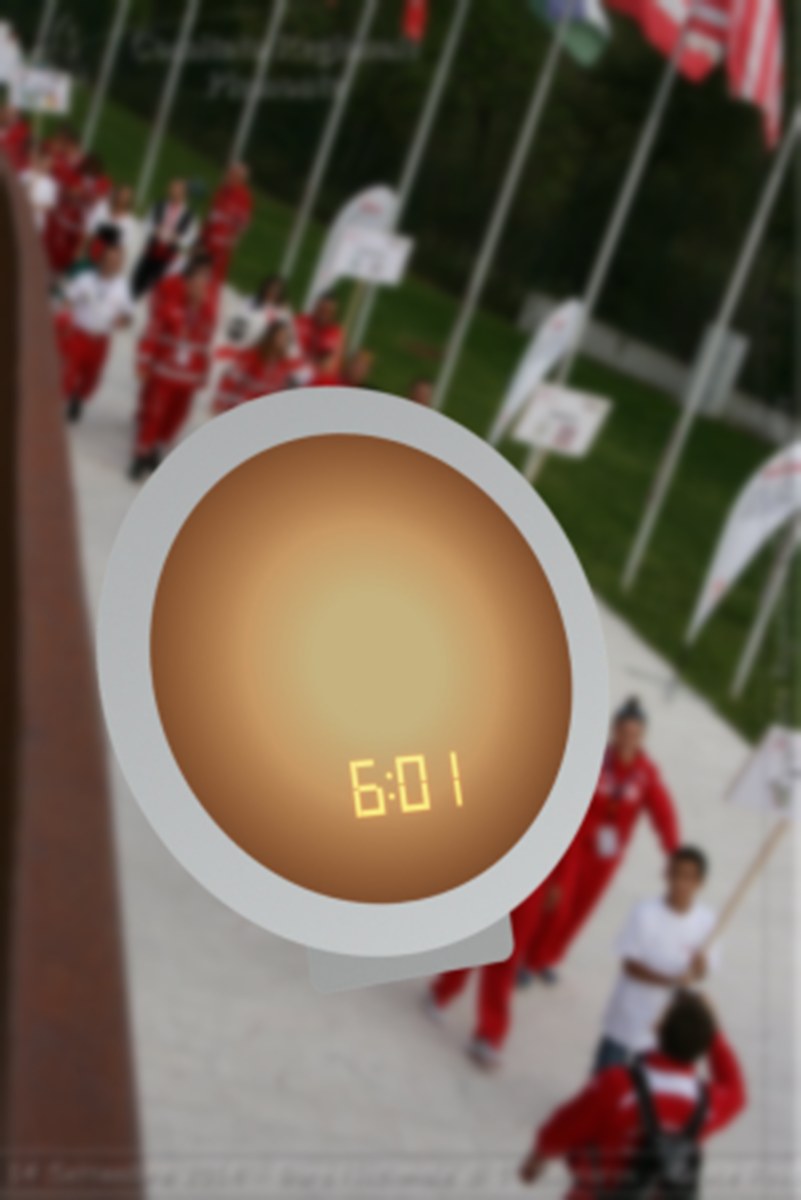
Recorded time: 6:01
